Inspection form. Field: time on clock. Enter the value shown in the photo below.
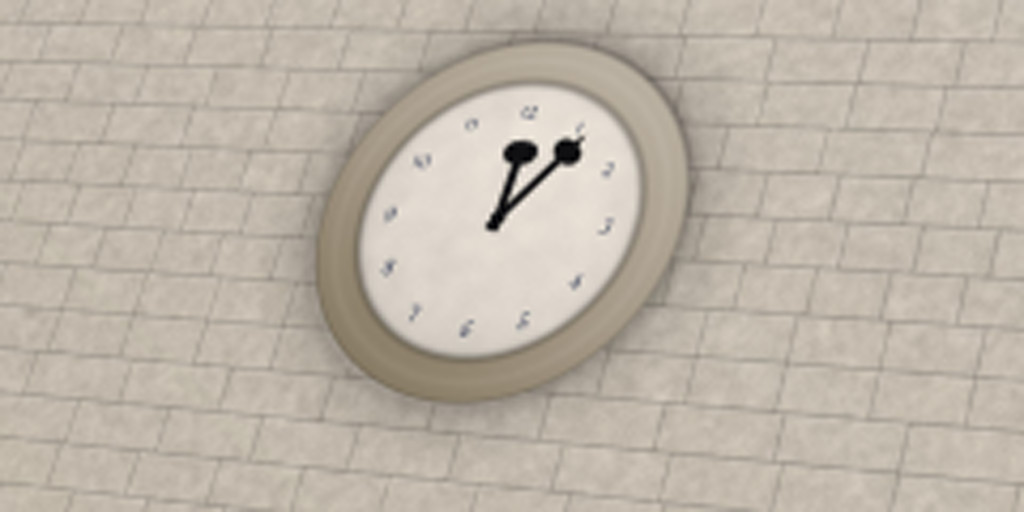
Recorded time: 12:06
